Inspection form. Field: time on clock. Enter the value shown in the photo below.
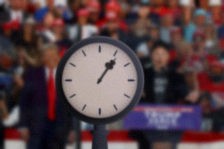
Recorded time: 1:06
